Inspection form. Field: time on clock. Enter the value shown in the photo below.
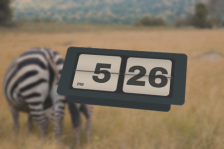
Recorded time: 5:26
